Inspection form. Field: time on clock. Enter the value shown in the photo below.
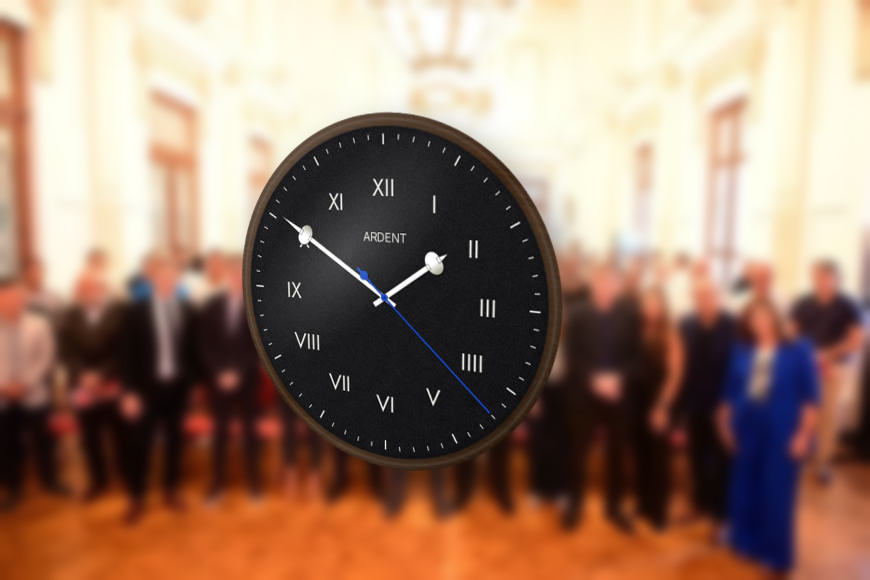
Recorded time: 1:50:22
